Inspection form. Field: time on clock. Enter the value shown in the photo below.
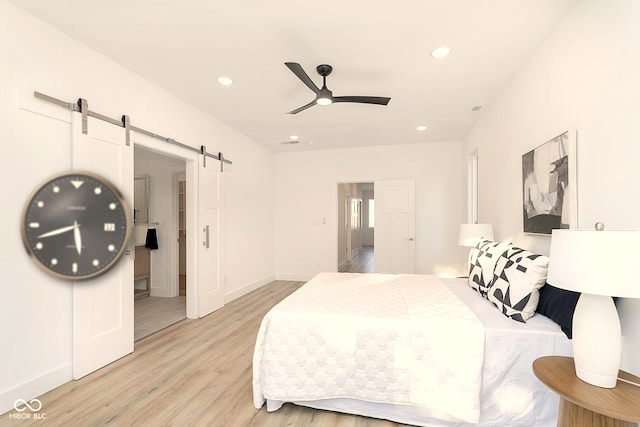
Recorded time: 5:42
